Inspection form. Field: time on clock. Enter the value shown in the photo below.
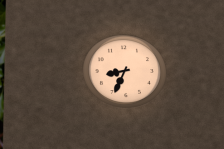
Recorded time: 8:34
